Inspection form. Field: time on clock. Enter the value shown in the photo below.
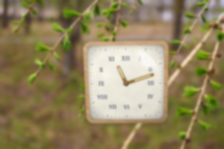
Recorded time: 11:12
